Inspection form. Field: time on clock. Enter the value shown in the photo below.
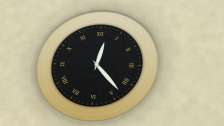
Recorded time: 12:23
